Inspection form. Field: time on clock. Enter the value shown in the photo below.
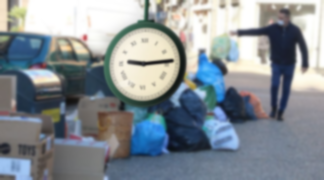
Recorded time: 9:14
